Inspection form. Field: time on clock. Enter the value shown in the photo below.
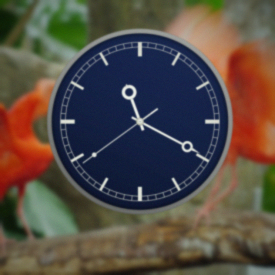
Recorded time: 11:19:39
